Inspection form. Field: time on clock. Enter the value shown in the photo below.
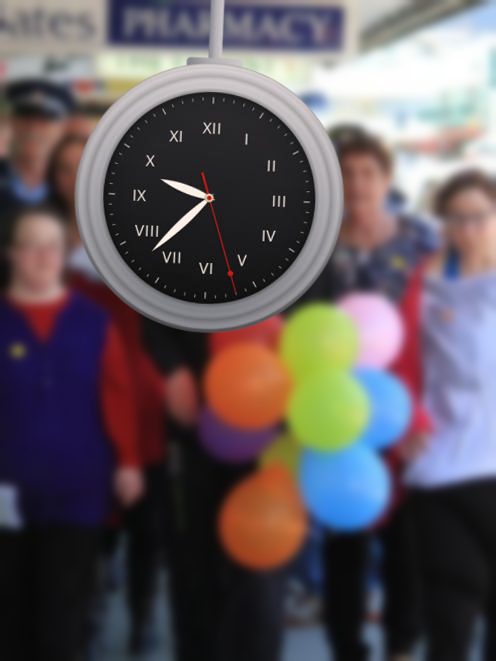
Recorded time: 9:37:27
